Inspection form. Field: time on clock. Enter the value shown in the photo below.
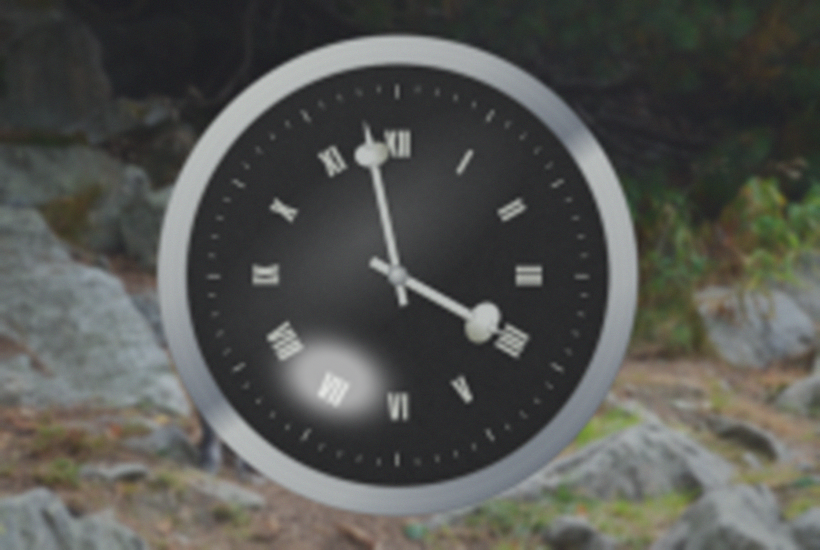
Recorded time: 3:58
